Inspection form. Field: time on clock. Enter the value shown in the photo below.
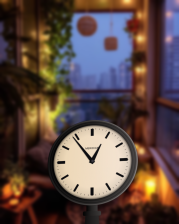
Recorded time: 12:54
